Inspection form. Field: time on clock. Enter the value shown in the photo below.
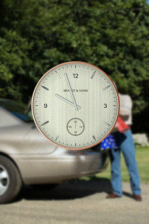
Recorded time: 9:57
